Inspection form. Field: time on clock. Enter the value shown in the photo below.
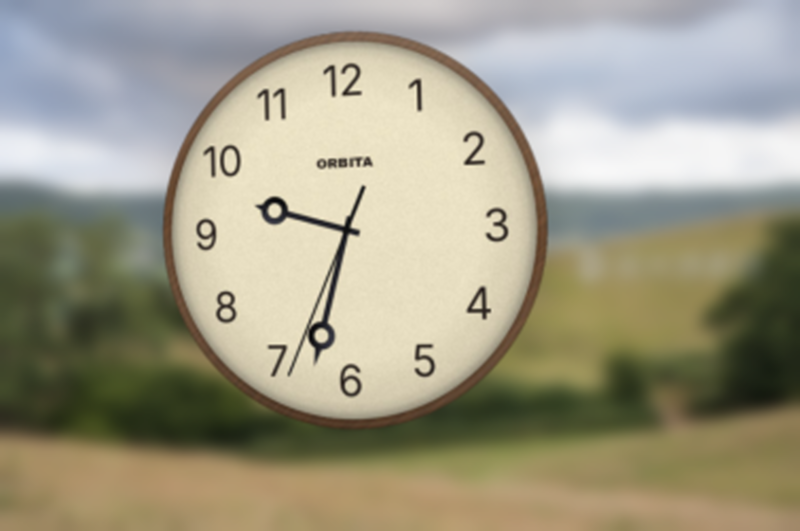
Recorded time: 9:32:34
